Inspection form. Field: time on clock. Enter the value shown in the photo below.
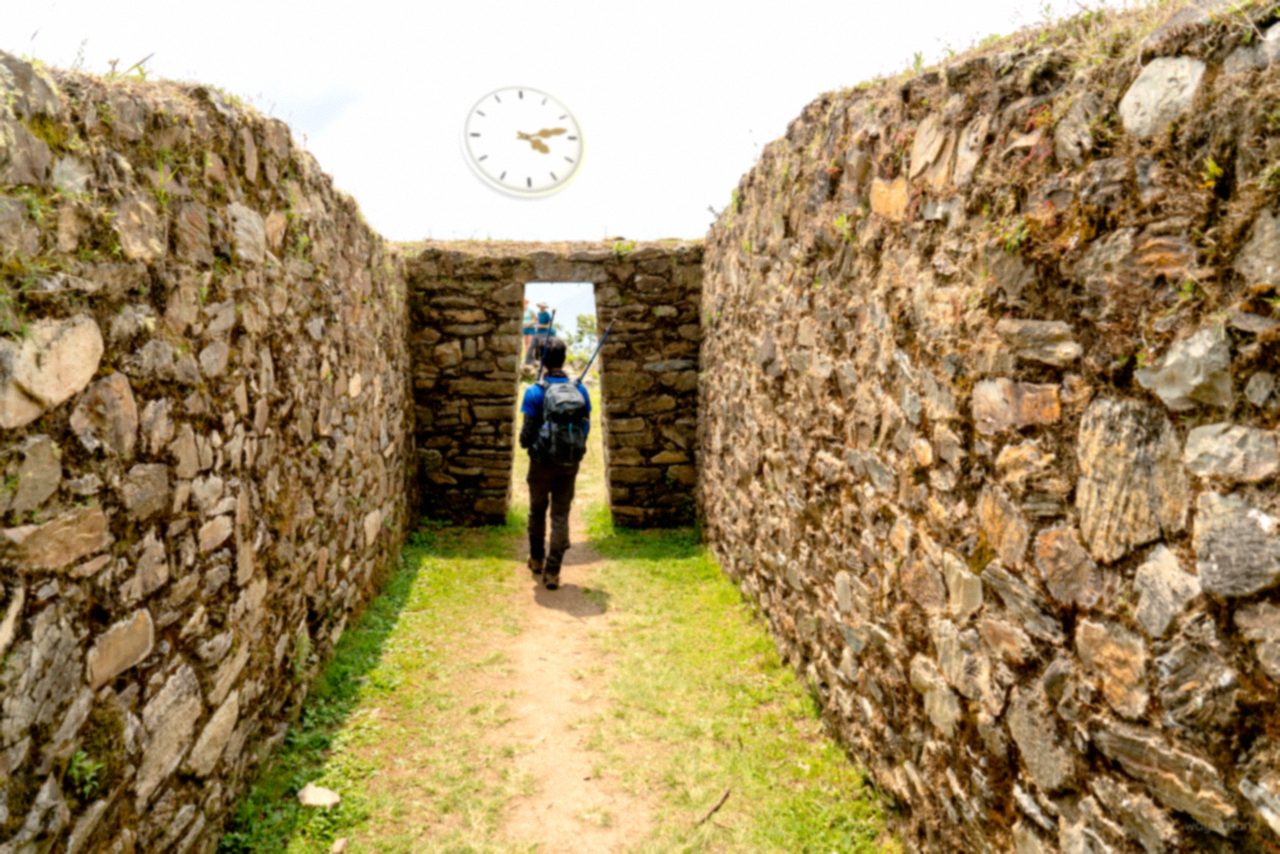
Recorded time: 4:13
